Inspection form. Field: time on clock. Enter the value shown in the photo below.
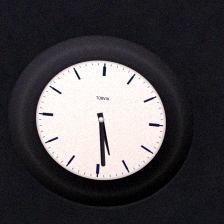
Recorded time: 5:29
